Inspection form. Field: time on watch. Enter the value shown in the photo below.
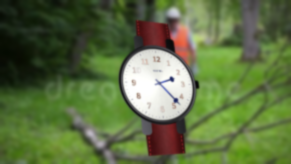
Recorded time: 2:23
